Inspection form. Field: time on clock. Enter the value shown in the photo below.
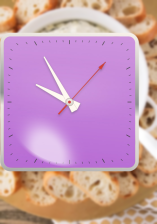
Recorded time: 9:55:07
